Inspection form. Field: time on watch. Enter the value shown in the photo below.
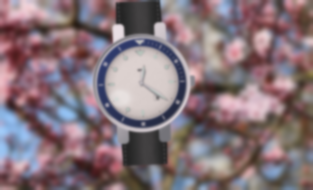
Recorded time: 12:21
